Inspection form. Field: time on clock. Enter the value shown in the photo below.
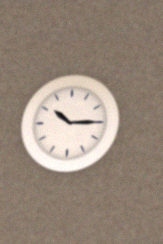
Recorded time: 10:15
